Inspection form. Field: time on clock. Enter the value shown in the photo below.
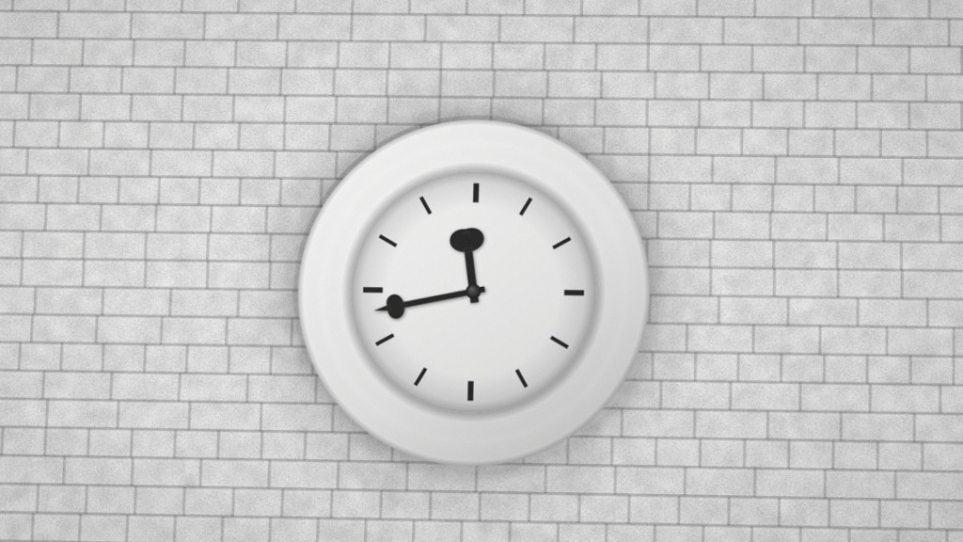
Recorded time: 11:43
